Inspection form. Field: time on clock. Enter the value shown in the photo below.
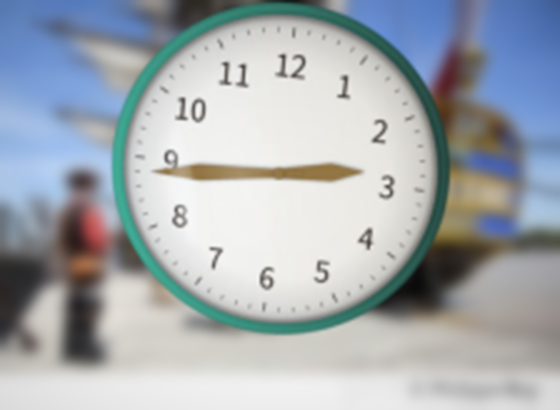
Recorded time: 2:44
